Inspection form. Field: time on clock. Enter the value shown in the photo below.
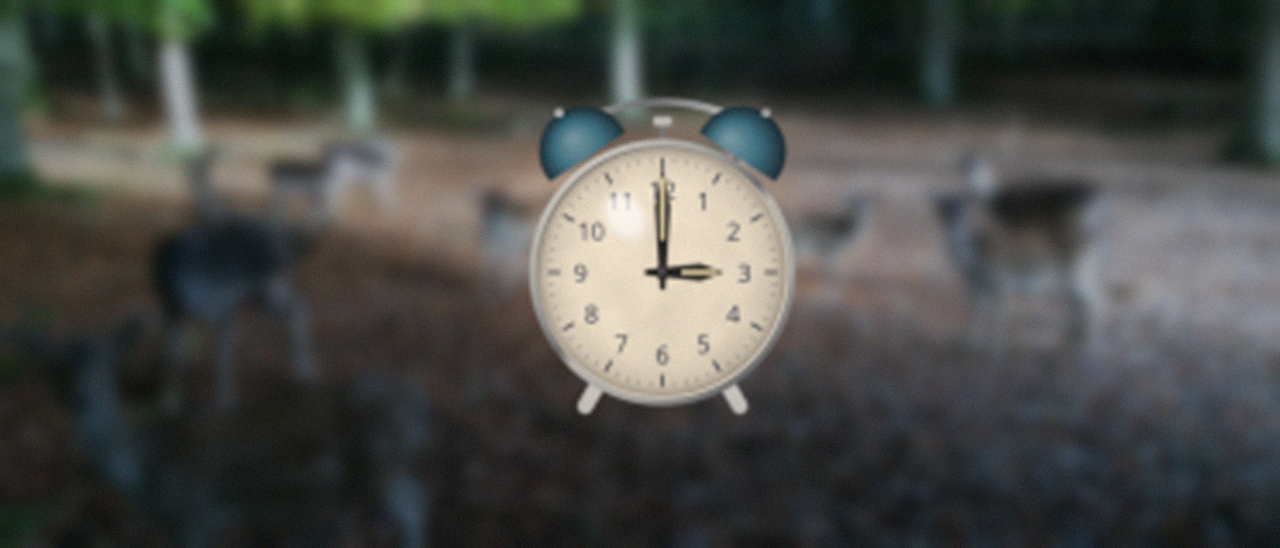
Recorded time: 3:00
